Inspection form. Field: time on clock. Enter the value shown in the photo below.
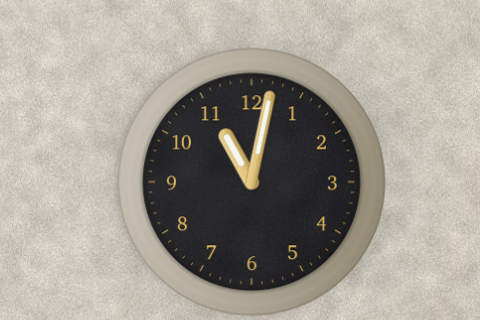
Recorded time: 11:02
